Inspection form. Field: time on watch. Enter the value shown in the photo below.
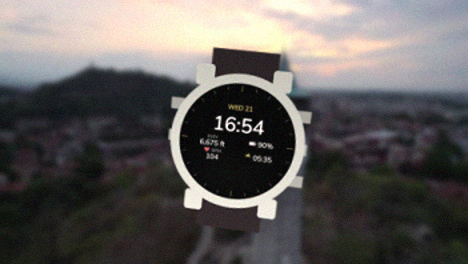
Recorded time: 16:54
